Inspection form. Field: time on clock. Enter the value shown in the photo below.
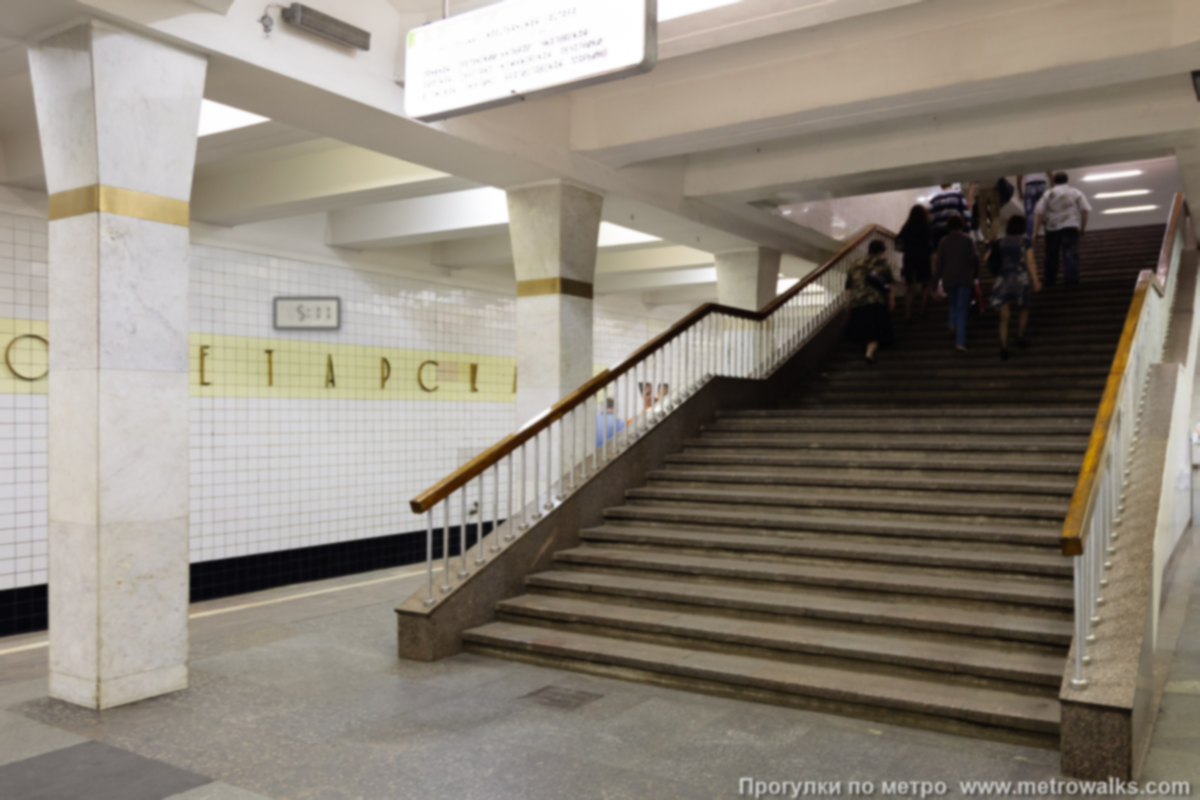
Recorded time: 5:11
